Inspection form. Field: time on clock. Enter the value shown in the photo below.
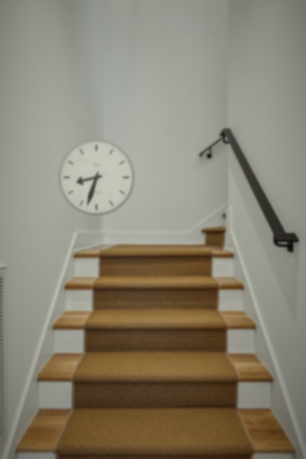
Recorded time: 8:33
